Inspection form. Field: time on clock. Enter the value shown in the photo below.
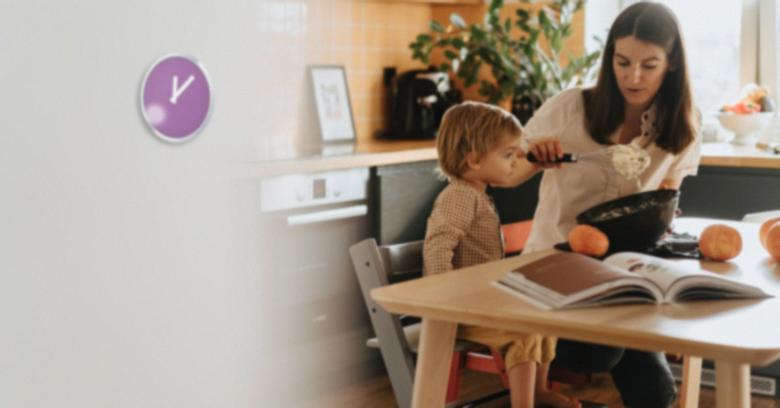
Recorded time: 12:08
